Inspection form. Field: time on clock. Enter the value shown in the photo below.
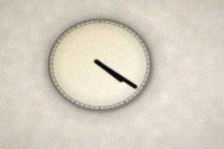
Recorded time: 4:21
